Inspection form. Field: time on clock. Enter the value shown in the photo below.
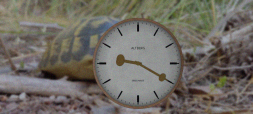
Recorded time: 9:20
